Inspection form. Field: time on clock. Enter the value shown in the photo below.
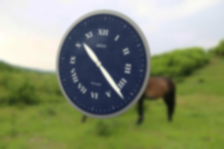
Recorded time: 10:22
